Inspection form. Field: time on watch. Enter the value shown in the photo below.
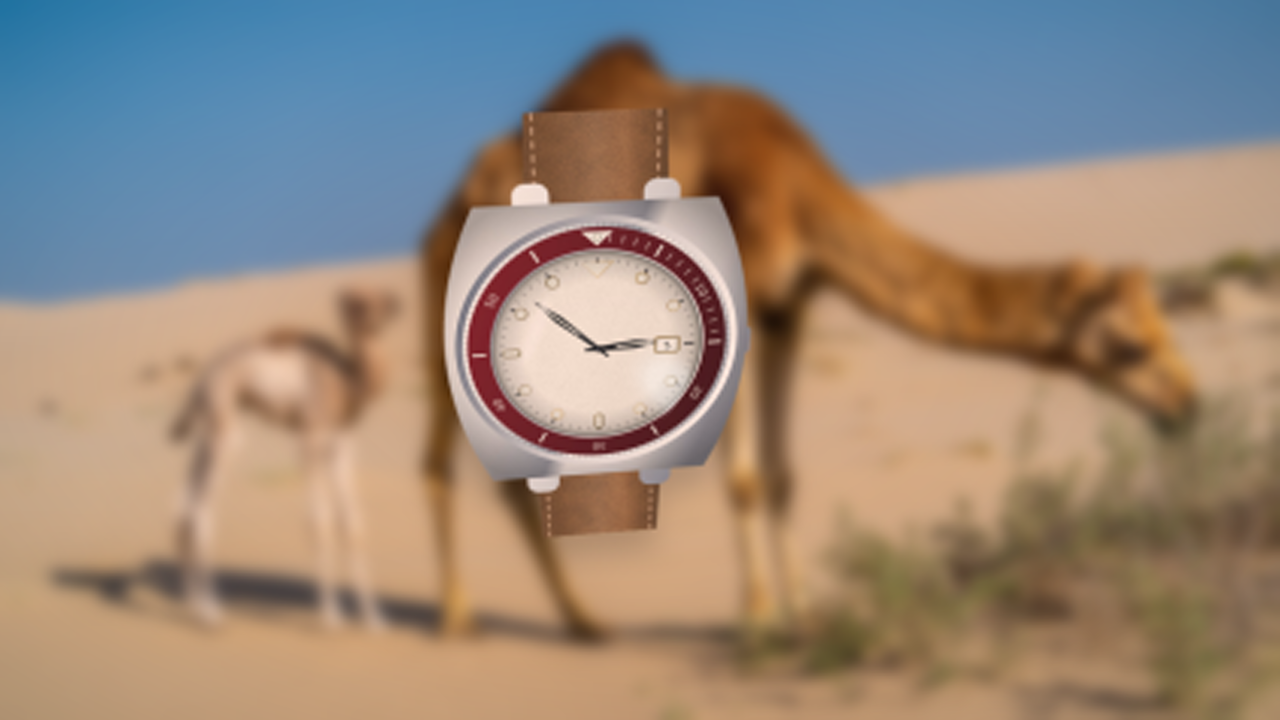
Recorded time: 2:52
